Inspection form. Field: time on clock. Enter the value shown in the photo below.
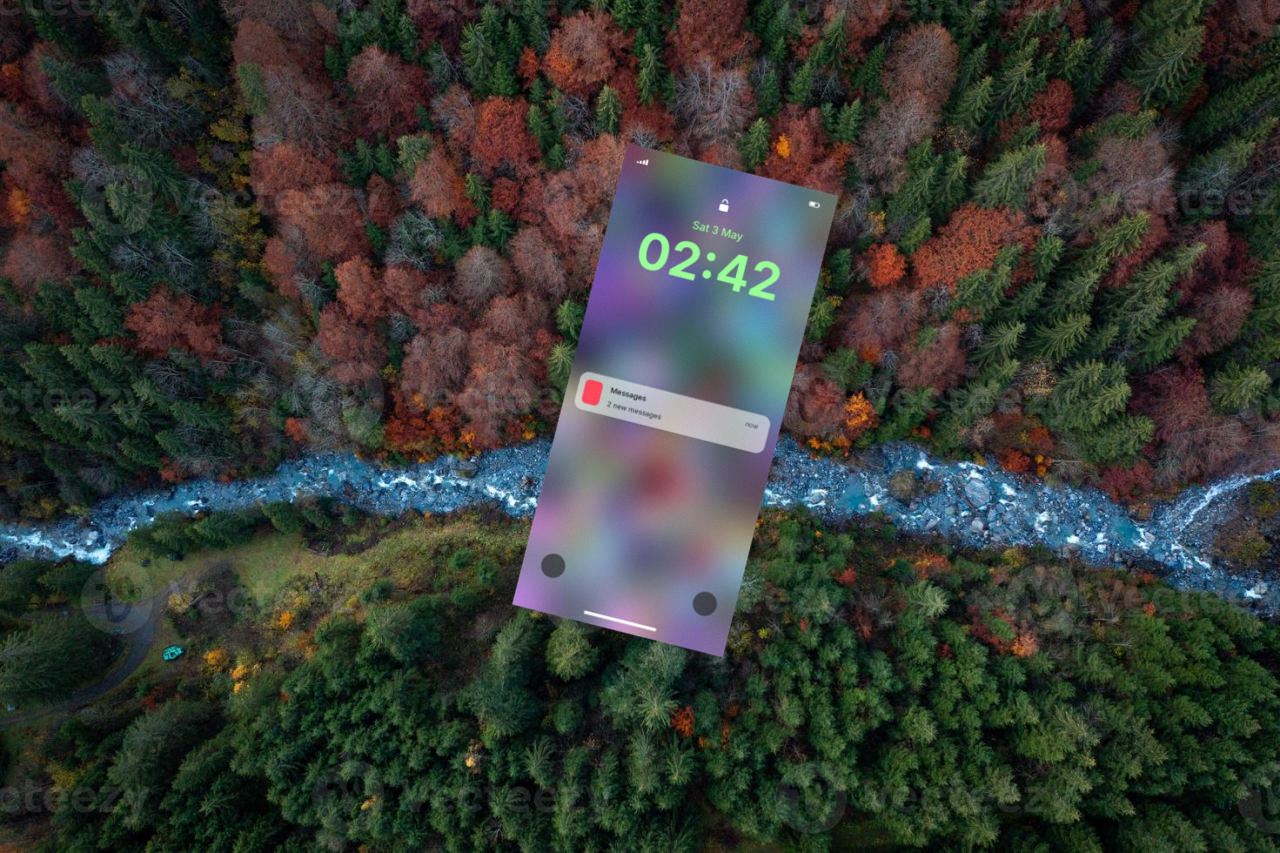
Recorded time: 2:42
